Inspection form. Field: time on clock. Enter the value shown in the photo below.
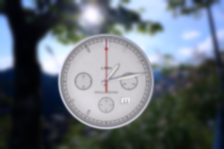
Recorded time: 1:13
